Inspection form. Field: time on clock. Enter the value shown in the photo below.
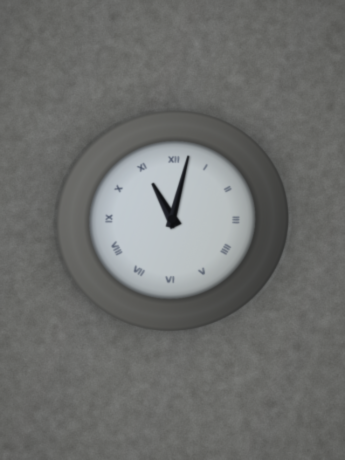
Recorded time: 11:02
